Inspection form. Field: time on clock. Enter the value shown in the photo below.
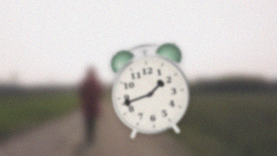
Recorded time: 1:43
